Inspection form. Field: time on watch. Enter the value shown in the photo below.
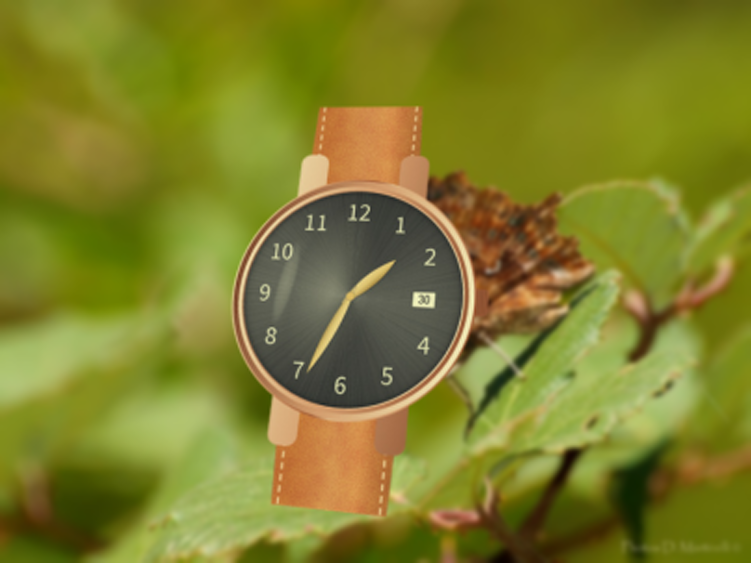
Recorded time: 1:34
